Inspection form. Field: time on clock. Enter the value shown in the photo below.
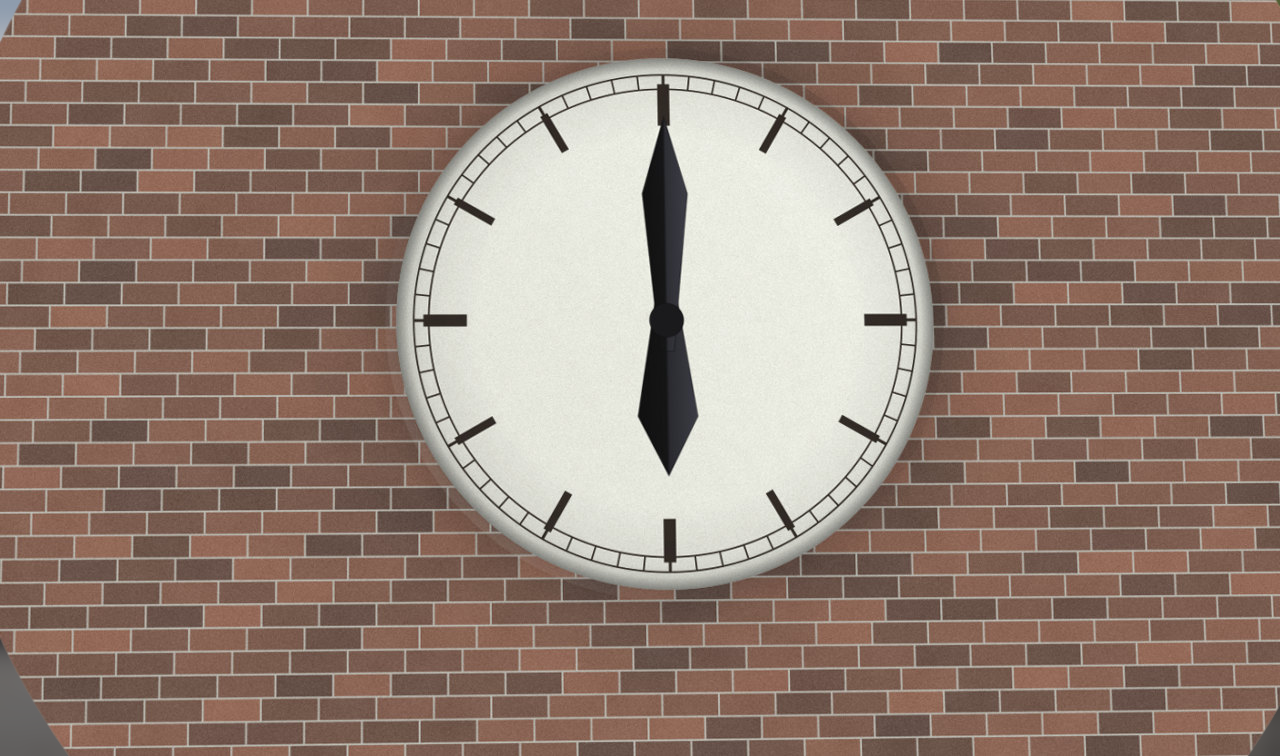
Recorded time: 6:00
